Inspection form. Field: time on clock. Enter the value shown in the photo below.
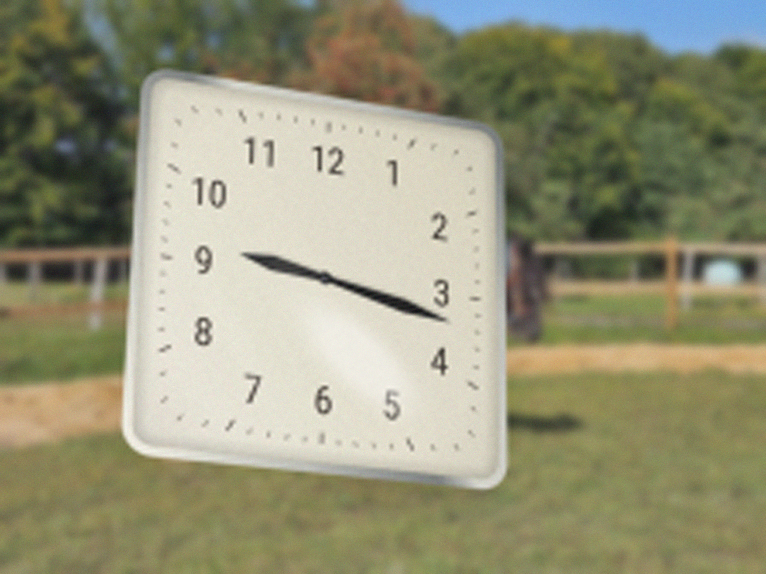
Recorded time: 9:17
